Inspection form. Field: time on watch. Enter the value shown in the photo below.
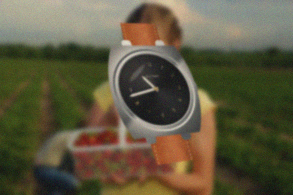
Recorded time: 10:43
